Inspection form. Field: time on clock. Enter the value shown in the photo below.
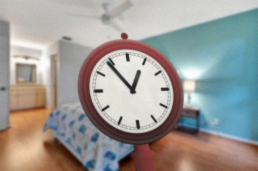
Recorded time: 12:54
